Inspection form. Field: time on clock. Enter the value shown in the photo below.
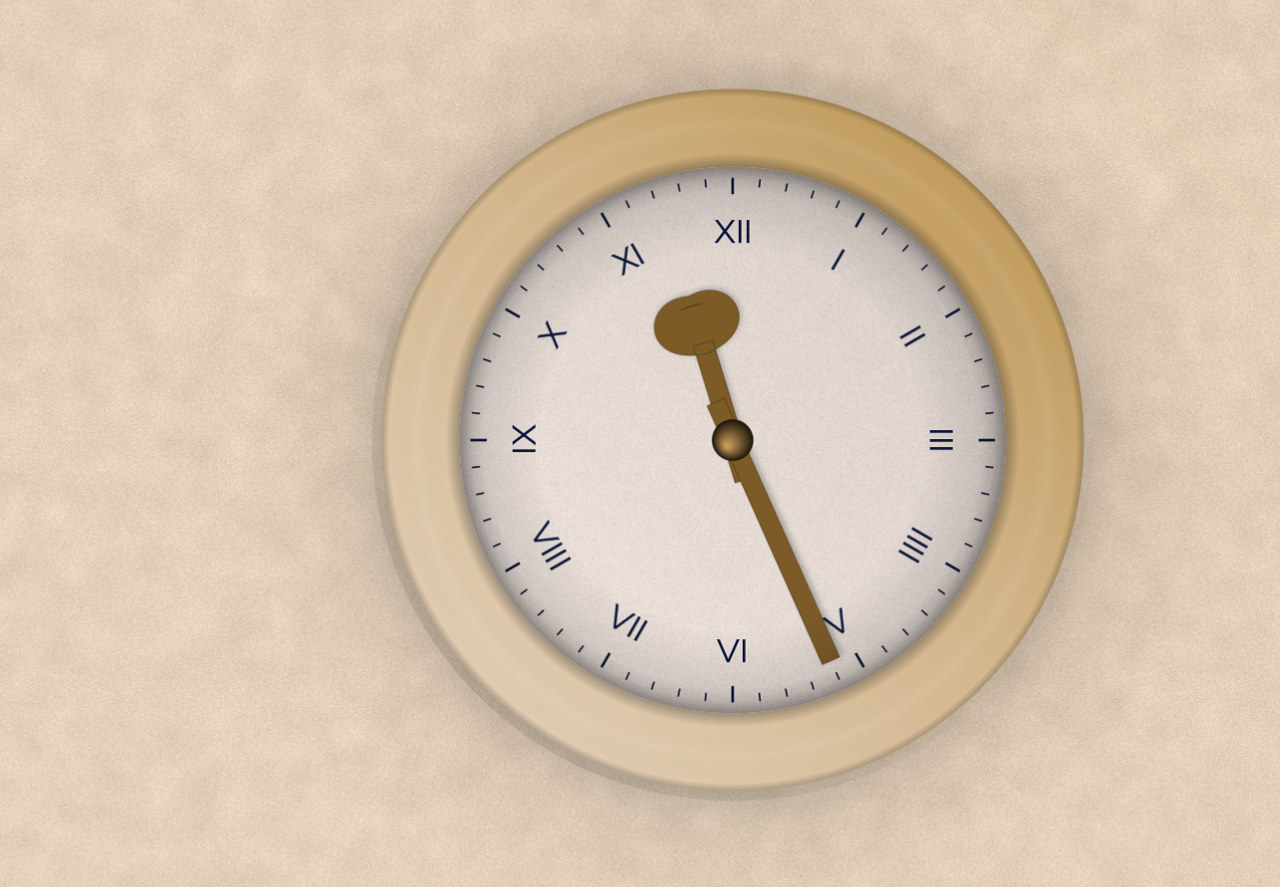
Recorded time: 11:26
